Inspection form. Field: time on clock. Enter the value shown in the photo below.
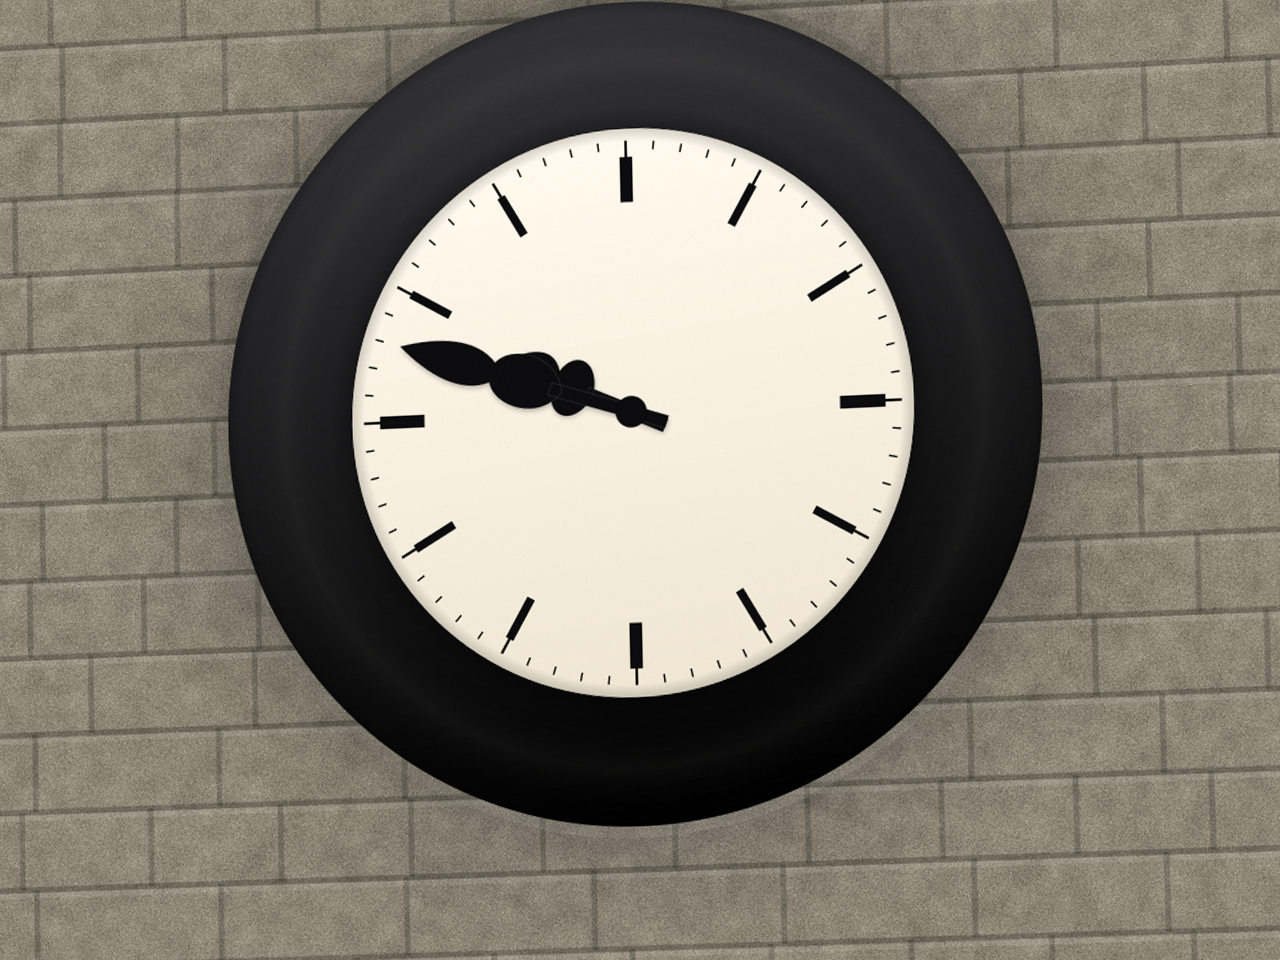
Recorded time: 9:48
